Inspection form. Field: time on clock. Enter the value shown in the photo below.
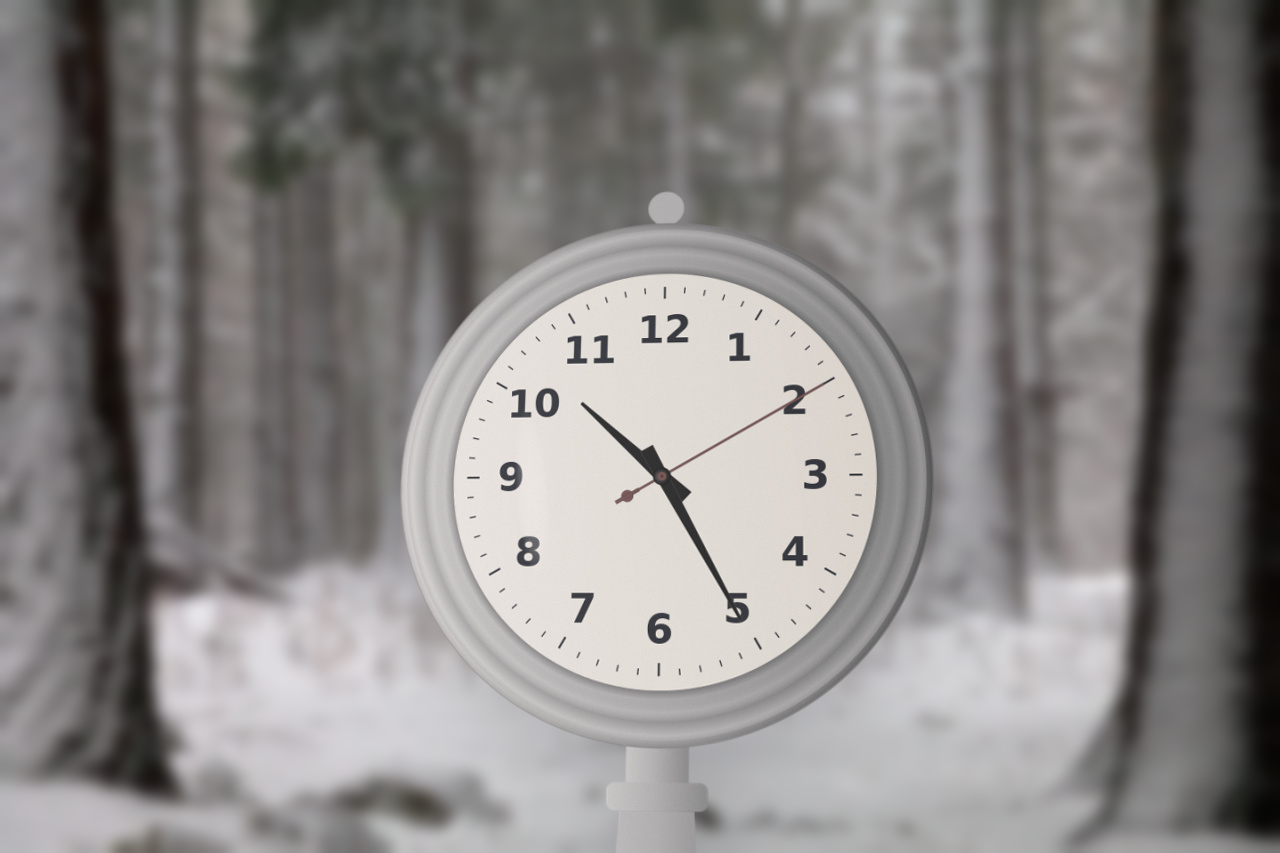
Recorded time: 10:25:10
